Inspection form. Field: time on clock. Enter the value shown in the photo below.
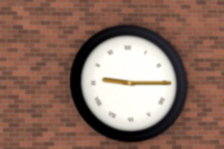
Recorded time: 9:15
